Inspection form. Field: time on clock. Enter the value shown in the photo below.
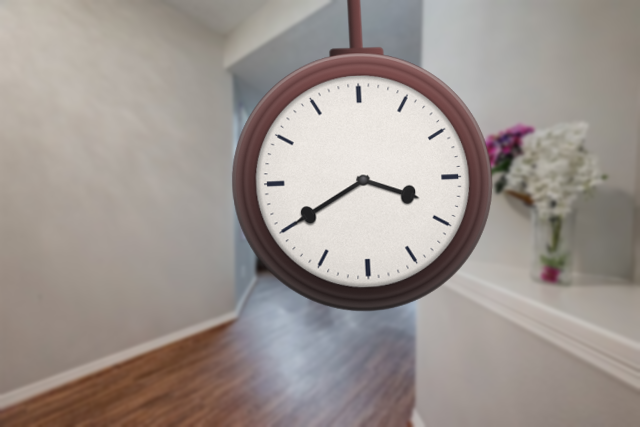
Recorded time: 3:40
